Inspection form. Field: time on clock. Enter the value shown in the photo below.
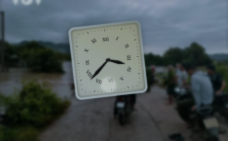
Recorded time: 3:38
